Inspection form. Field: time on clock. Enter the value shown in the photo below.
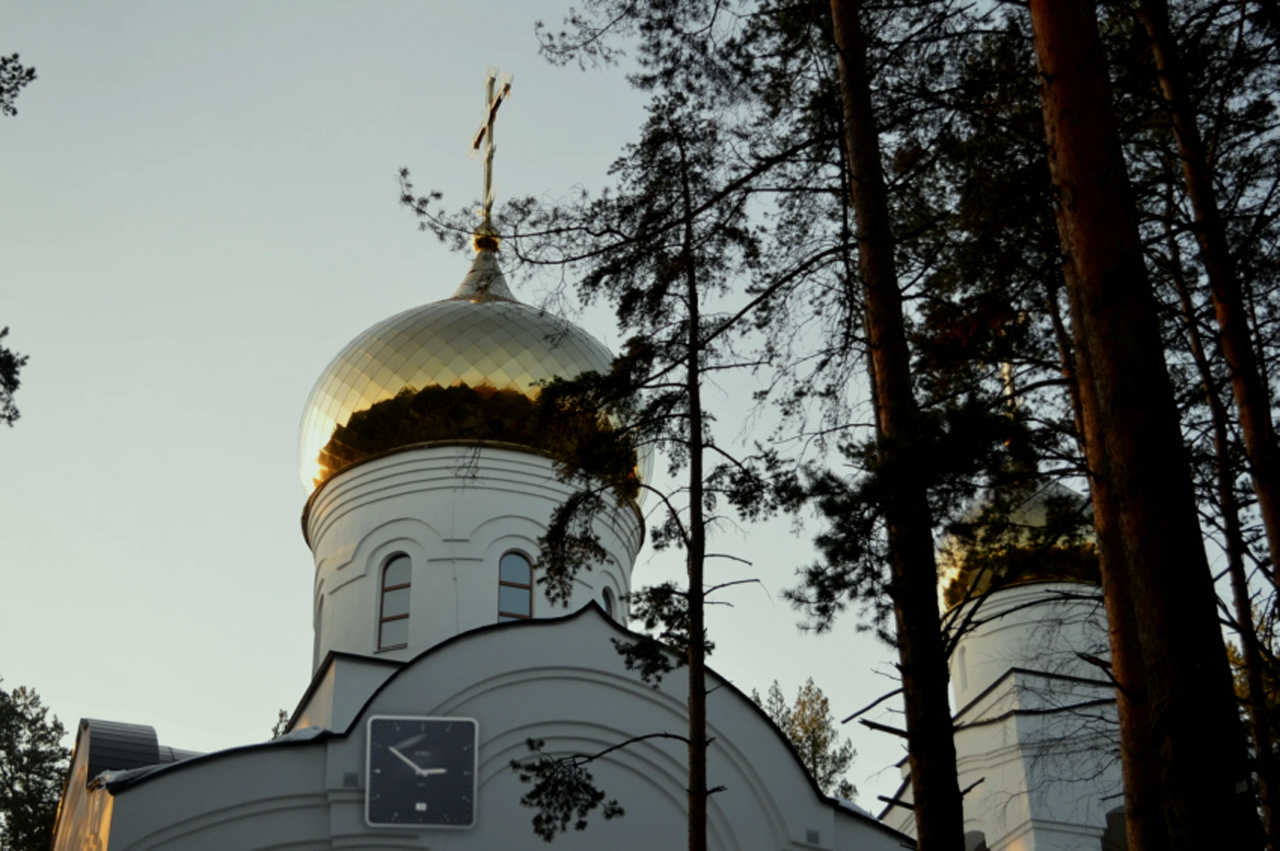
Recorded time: 2:51
